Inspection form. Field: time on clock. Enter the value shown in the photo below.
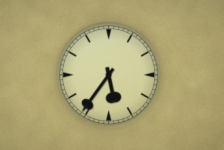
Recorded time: 5:36
